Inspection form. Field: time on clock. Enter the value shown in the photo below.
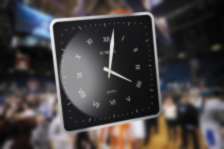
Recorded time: 4:02
